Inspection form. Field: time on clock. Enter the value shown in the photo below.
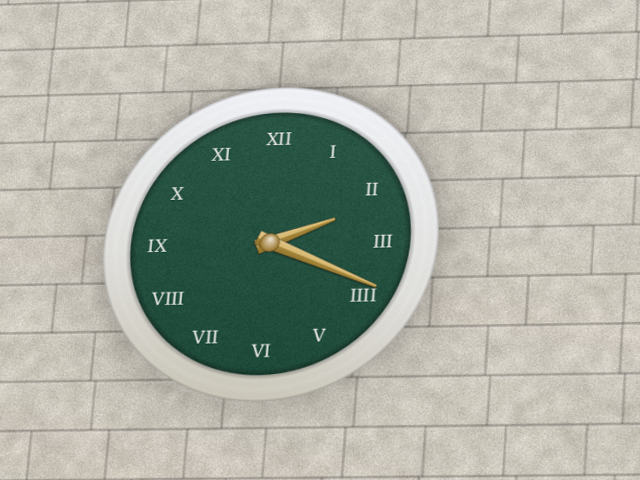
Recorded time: 2:19
